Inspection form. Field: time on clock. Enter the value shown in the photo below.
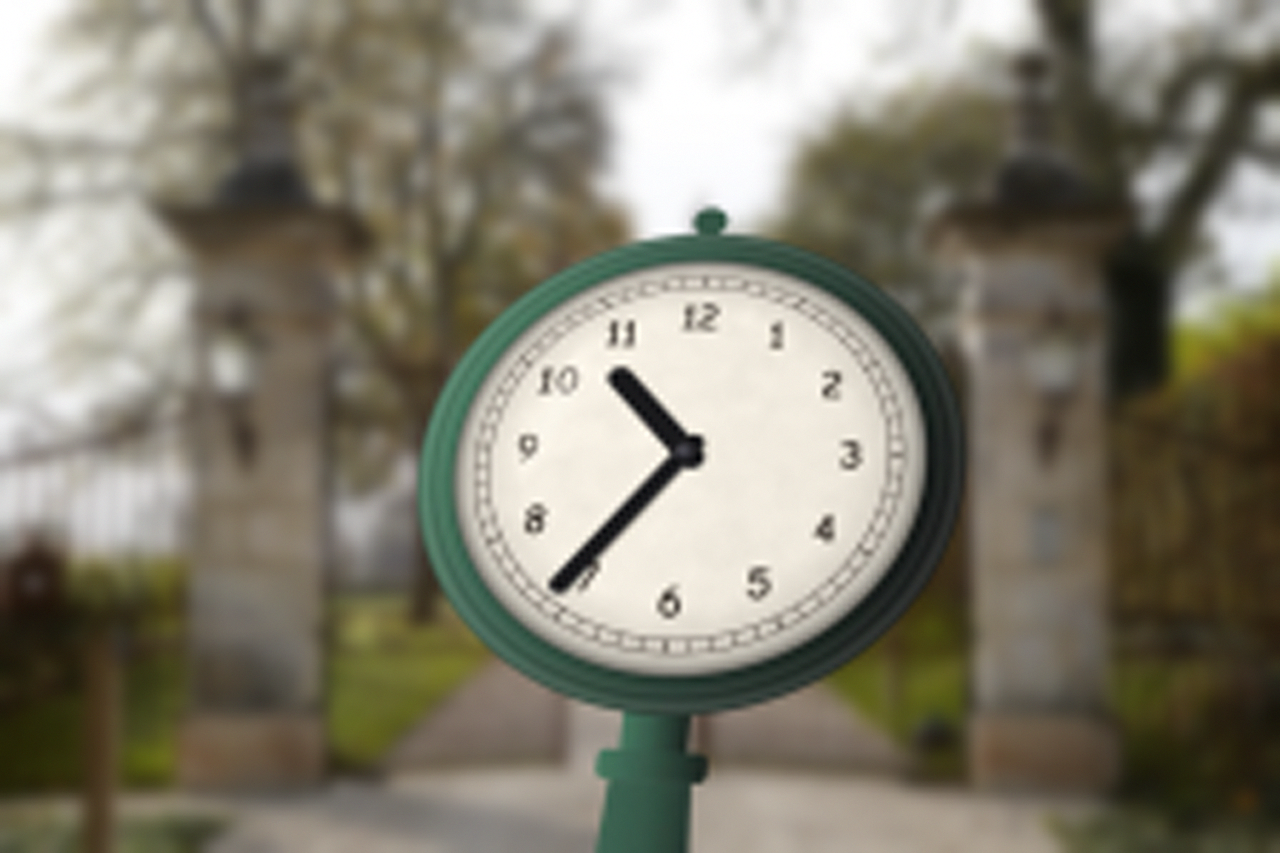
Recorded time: 10:36
